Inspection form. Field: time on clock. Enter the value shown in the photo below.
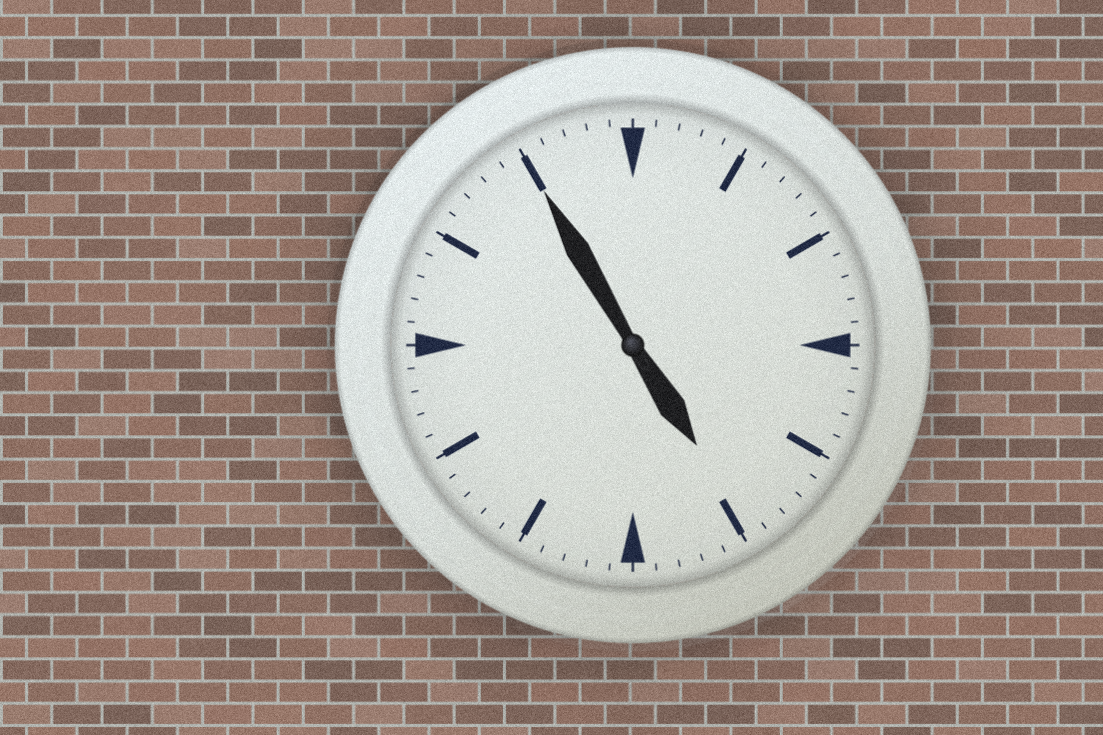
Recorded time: 4:55
